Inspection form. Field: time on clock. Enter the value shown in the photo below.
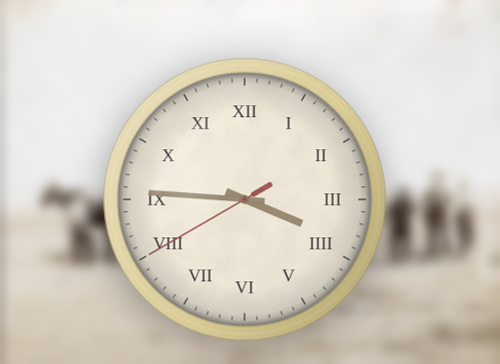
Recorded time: 3:45:40
